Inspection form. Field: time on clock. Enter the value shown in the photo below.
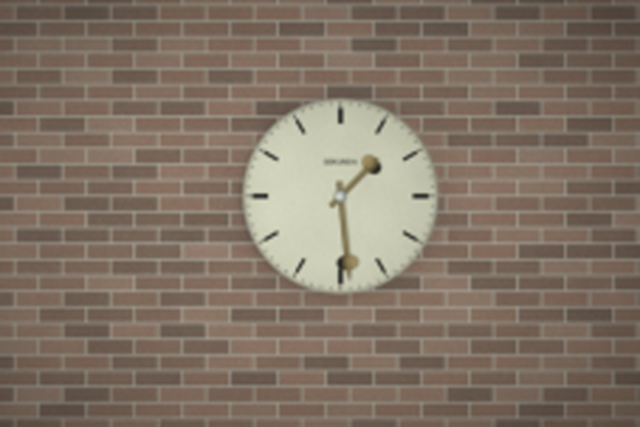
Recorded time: 1:29
